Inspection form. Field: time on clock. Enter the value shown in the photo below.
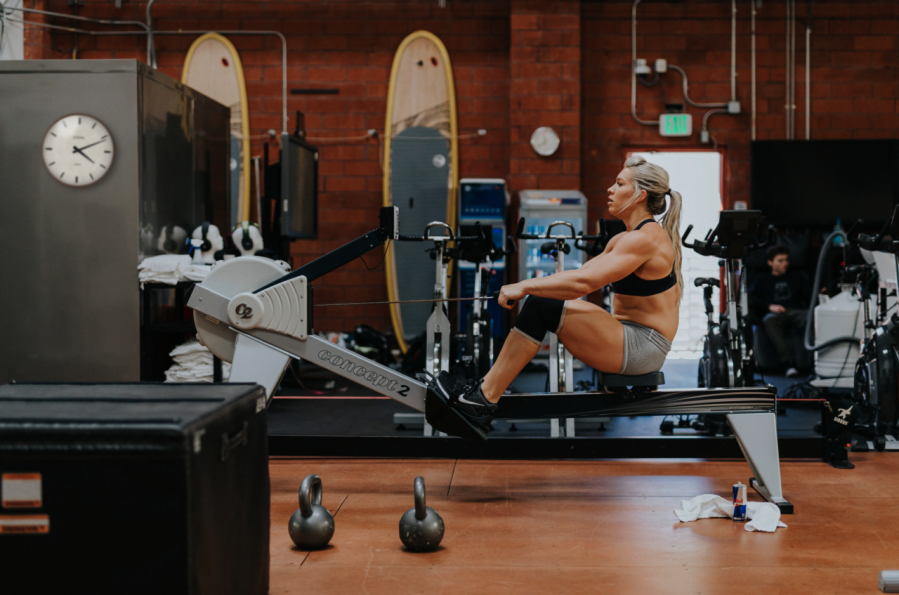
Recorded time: 4:11
